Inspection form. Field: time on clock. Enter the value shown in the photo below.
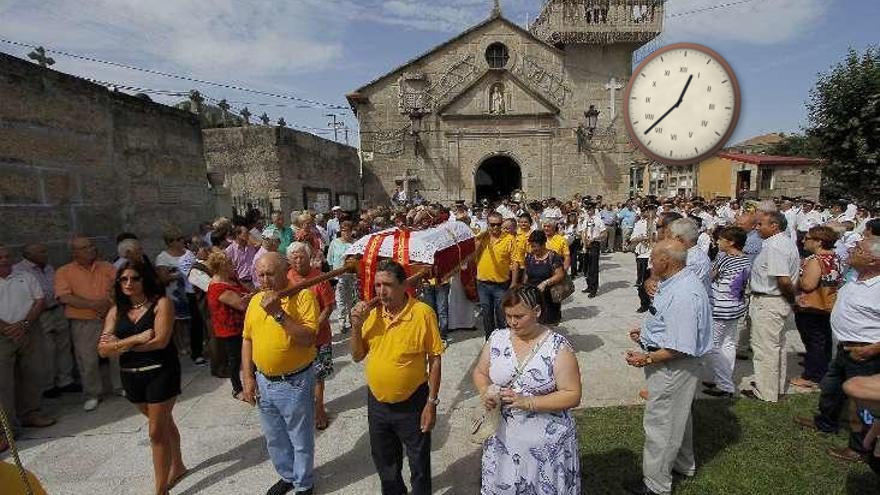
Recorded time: 12:37
